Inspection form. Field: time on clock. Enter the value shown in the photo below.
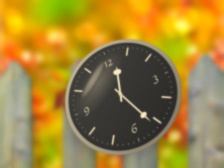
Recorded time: 12:26
